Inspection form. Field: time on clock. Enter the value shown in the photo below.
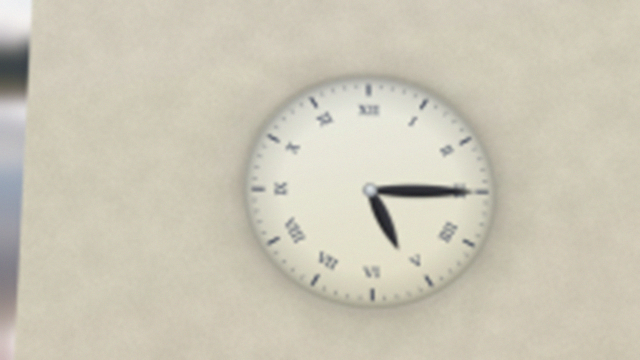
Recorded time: 5:15
